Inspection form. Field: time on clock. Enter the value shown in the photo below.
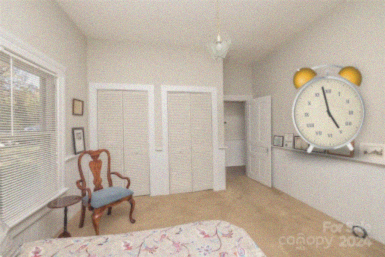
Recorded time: 4:58
